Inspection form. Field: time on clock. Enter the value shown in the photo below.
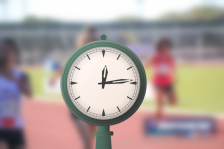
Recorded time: 12:14
